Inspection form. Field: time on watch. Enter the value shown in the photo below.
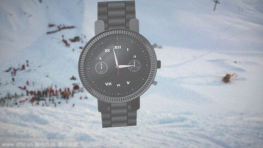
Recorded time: 2:58
